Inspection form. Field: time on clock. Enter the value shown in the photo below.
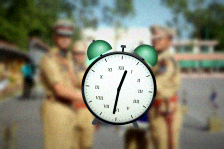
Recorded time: 12:31
